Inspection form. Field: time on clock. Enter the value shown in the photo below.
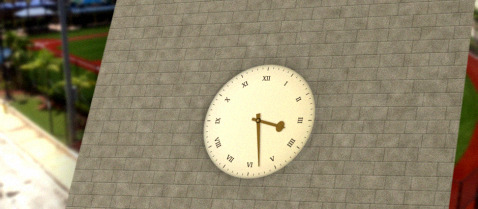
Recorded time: 3:28
